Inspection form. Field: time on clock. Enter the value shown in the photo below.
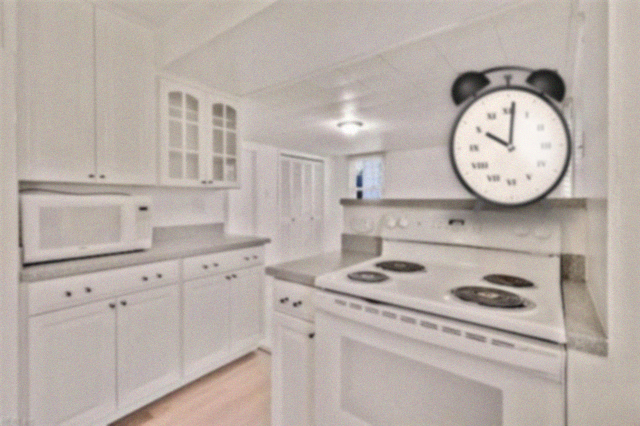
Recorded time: 10:01
